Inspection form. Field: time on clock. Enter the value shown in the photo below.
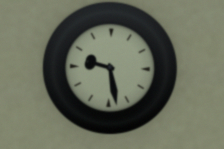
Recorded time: 9:28
